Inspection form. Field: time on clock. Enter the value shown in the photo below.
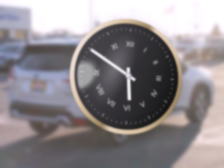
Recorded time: 5:50
